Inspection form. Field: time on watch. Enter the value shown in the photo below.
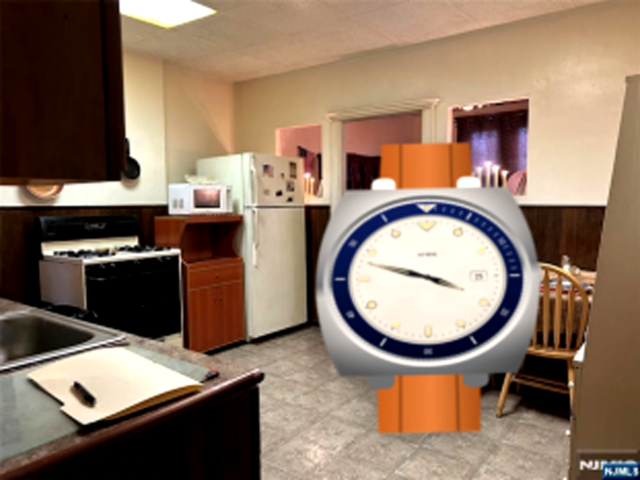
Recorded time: 3:48
